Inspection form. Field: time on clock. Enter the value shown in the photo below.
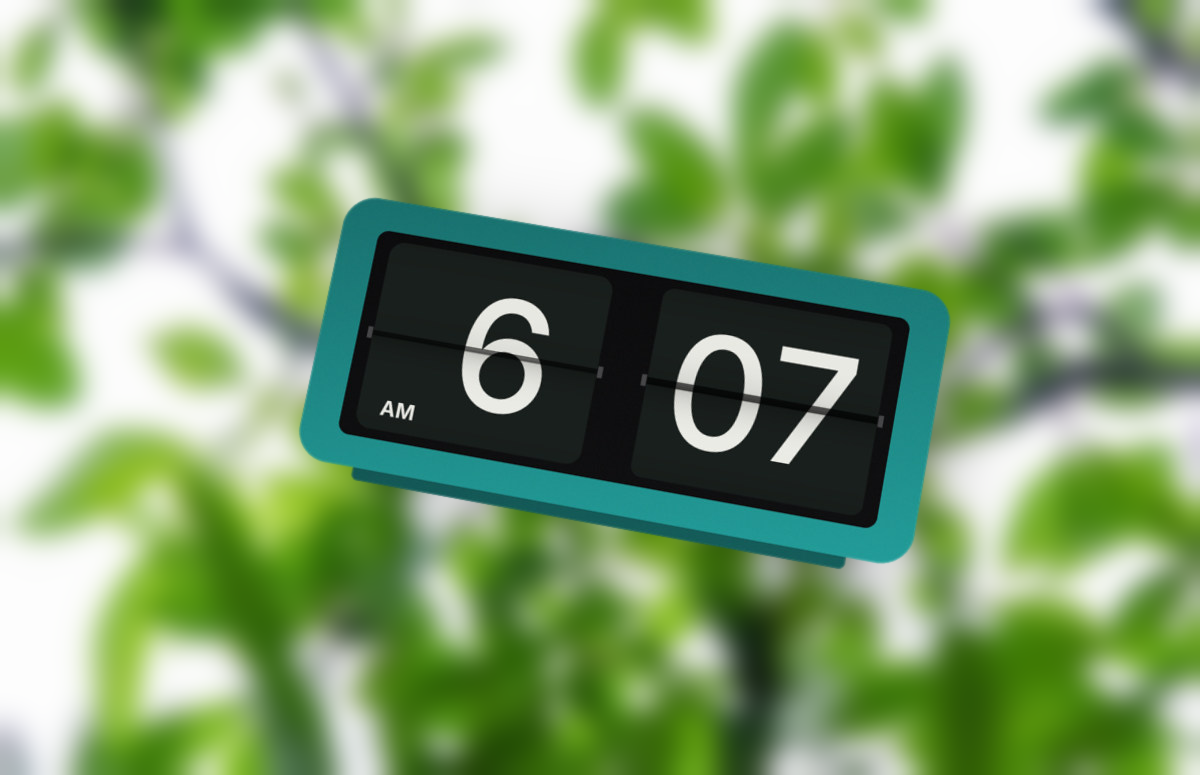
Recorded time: 6:07
